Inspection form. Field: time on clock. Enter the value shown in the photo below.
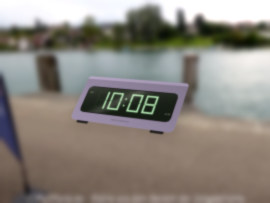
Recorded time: 10:08
